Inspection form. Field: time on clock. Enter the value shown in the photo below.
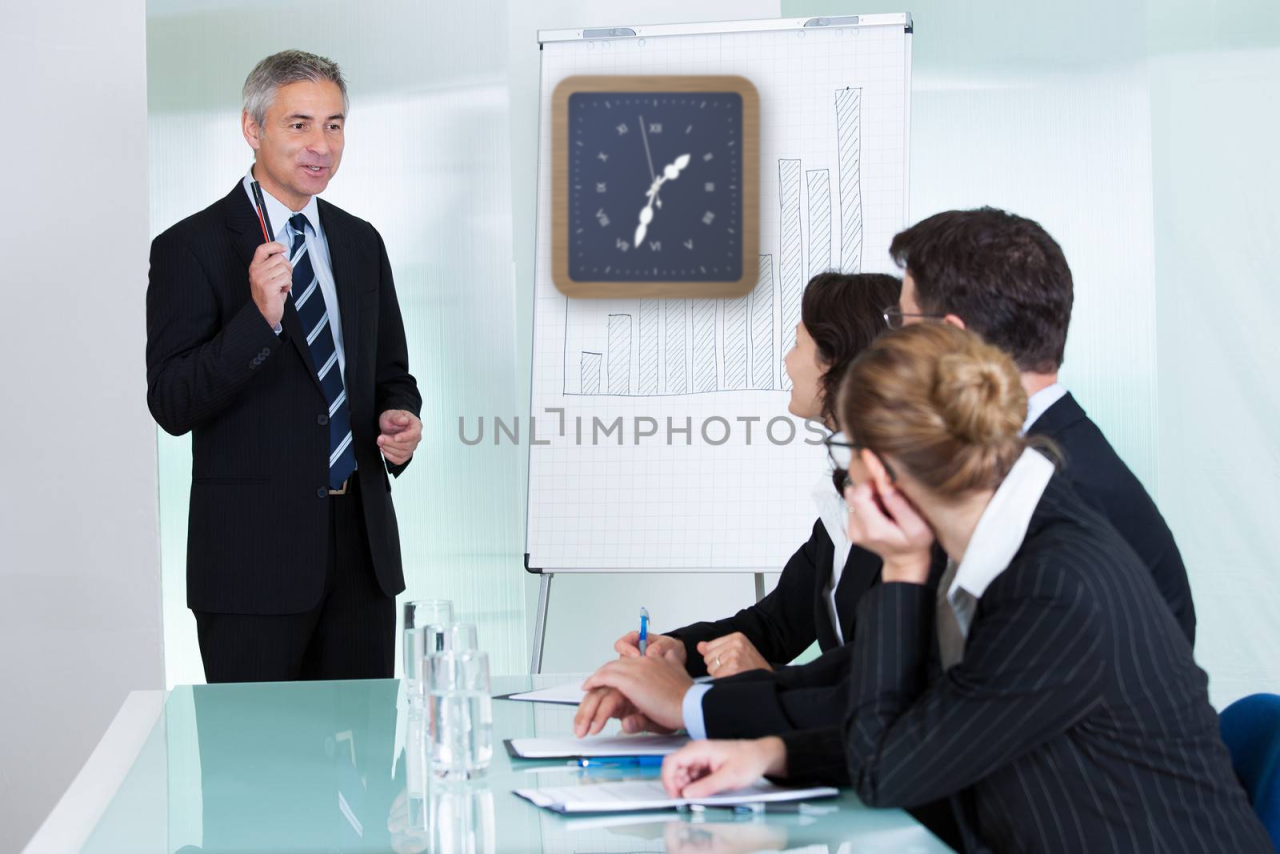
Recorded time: 1:32:58
